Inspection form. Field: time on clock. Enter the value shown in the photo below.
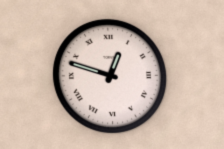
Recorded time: 12:48
